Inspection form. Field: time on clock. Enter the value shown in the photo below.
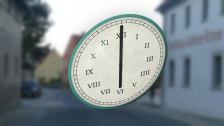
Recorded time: 6:00
